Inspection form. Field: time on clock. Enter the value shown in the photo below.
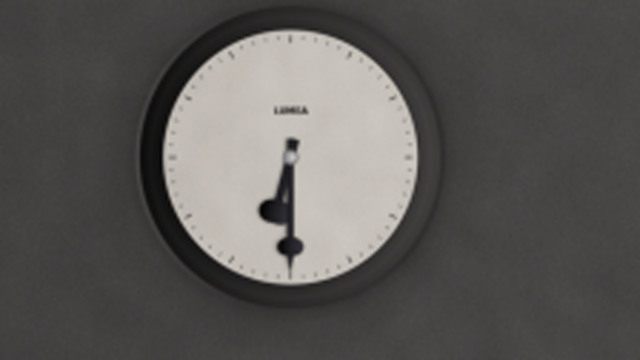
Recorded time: 6:30
